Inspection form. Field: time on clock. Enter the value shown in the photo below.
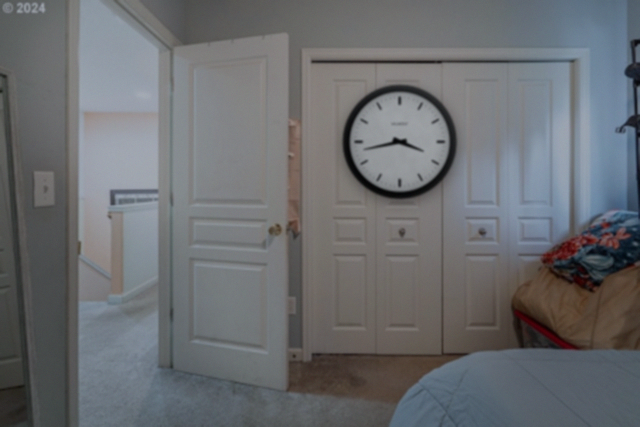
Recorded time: 3:43
